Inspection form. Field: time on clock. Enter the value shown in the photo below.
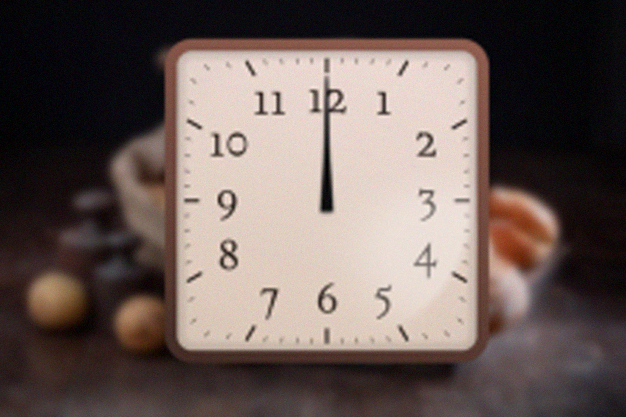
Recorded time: 12:00
